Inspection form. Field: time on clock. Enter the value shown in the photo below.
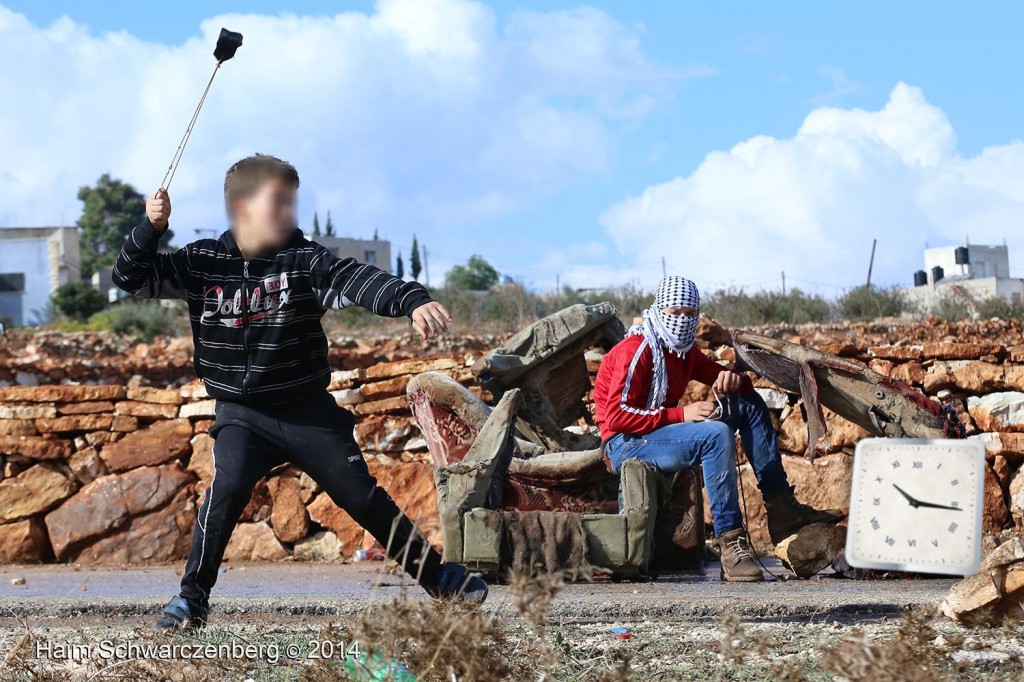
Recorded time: 10:16
